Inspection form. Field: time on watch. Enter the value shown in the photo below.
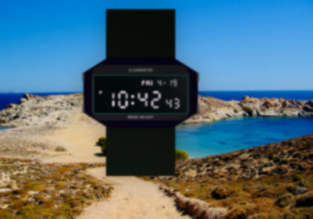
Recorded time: 10:42:43
